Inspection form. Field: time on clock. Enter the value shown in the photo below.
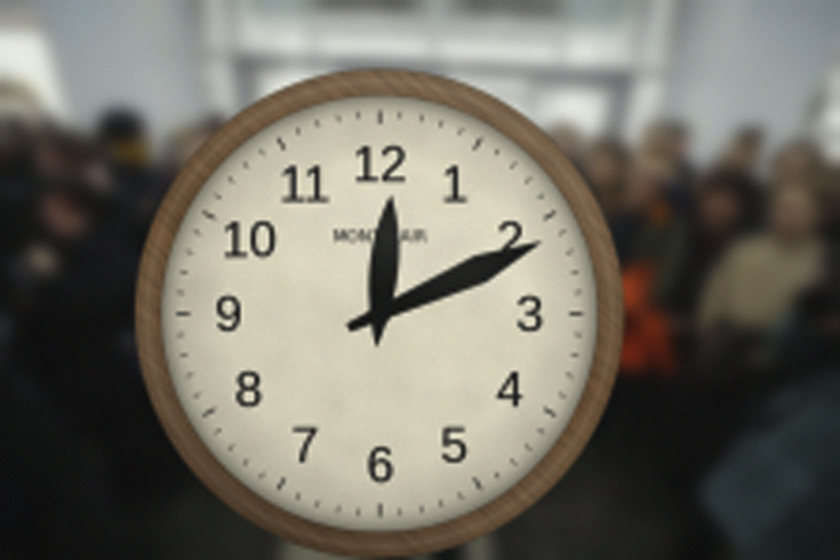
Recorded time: 12:11
